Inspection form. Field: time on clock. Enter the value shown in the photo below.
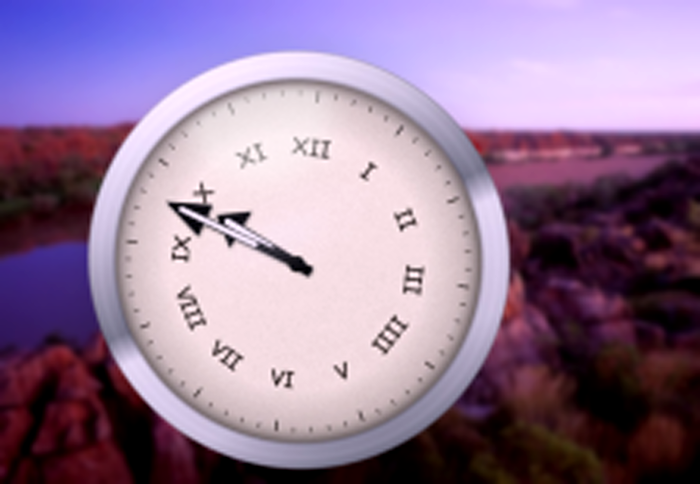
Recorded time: 9:48
